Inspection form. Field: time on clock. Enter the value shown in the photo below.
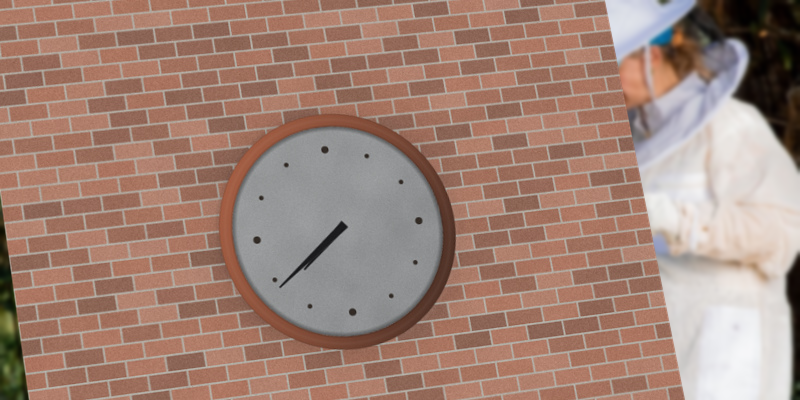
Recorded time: 7:39
